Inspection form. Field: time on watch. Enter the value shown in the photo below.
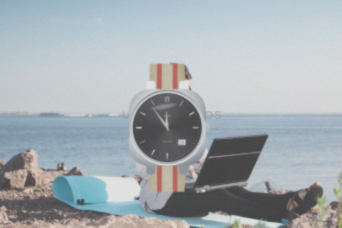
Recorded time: 11:54
